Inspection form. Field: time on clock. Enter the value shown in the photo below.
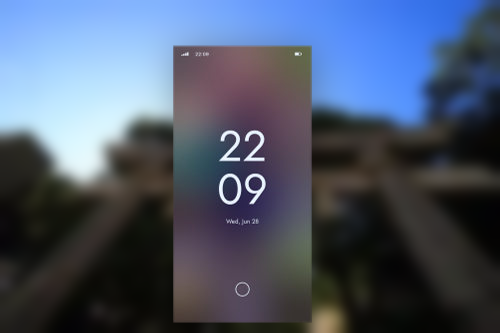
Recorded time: 22:09
